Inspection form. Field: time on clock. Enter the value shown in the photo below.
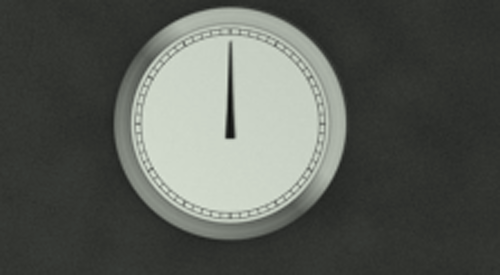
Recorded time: 12:00
